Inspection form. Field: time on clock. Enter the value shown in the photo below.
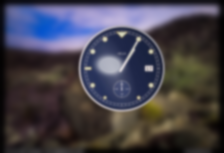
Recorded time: 1:05
